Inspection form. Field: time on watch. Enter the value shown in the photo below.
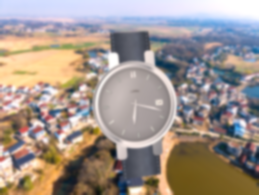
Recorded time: 6:18
